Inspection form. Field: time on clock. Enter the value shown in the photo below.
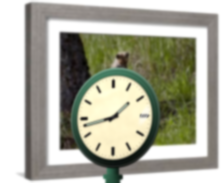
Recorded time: 1:43
